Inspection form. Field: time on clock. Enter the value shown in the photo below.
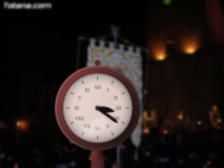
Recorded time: 3:21
